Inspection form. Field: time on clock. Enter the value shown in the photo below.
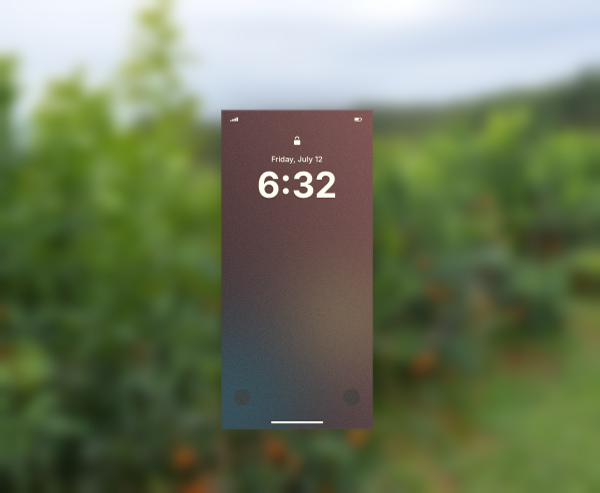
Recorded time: 6:32
